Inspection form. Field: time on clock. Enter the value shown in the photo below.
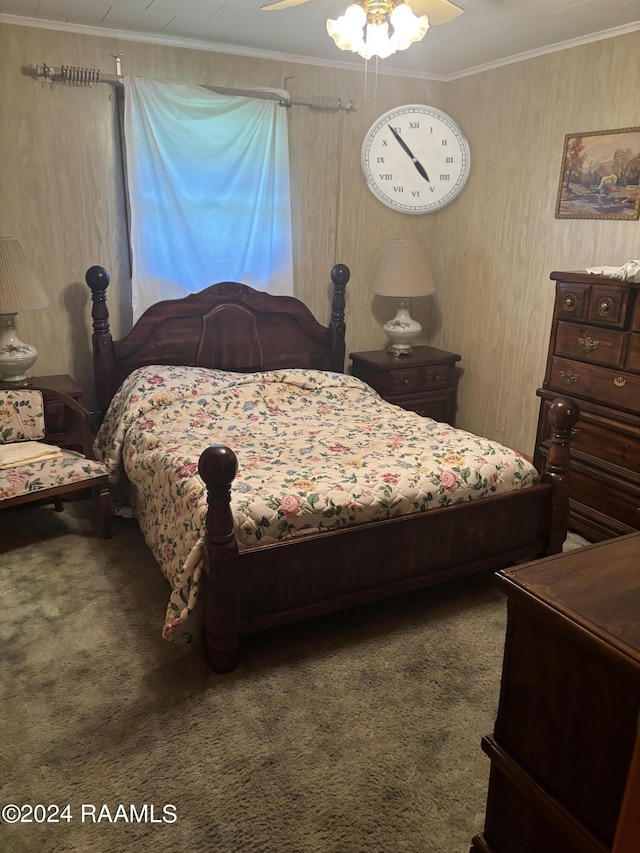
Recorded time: 4:54
